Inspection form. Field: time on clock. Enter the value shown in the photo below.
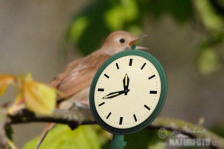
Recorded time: 11:42
